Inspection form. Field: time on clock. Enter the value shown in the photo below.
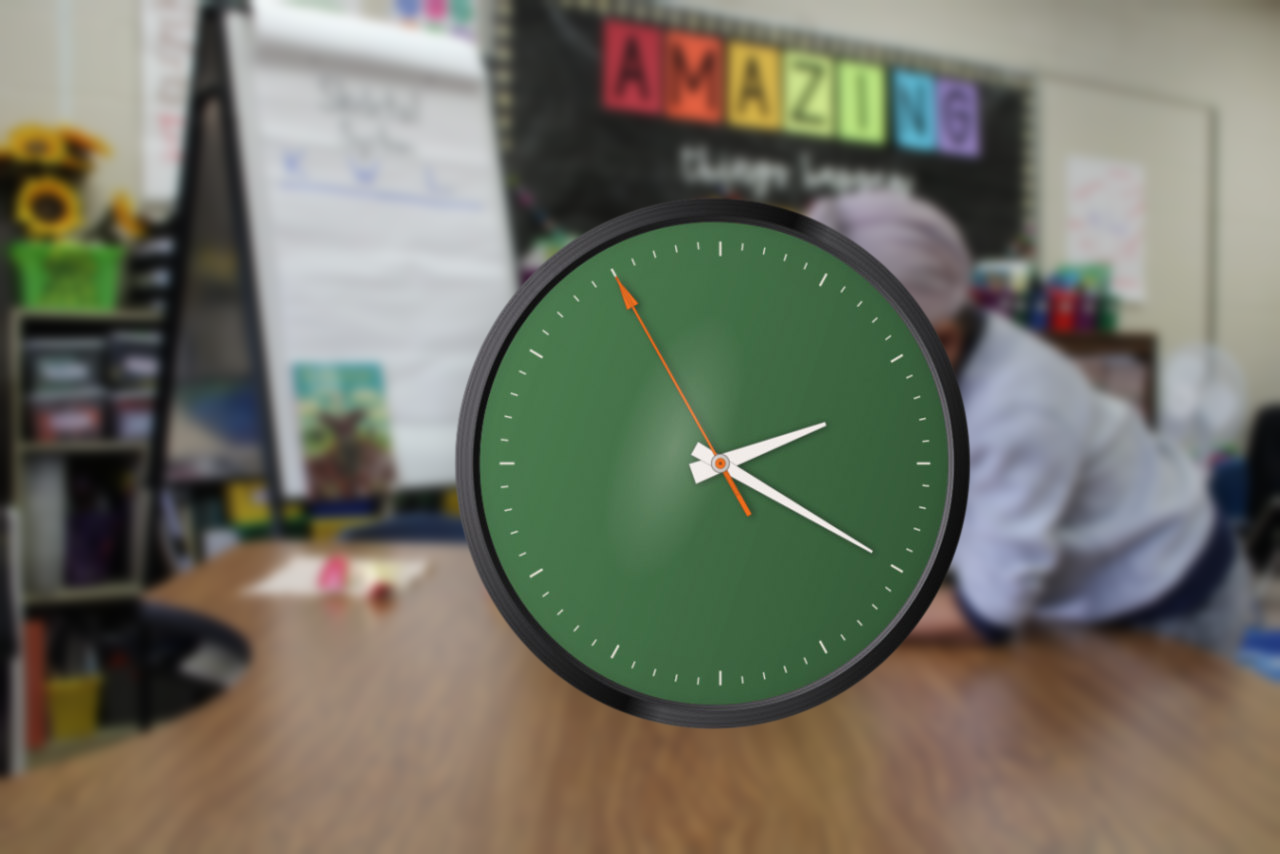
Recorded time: 2:19:55
